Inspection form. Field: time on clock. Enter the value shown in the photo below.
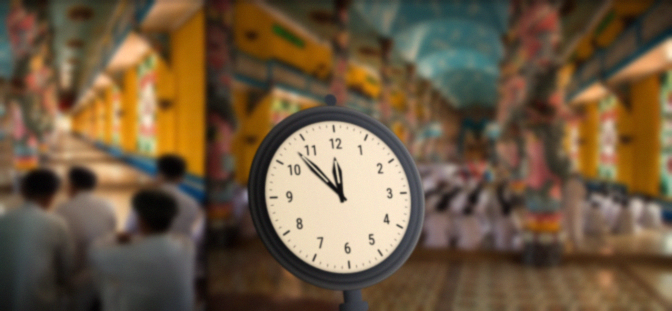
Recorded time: 11:53
